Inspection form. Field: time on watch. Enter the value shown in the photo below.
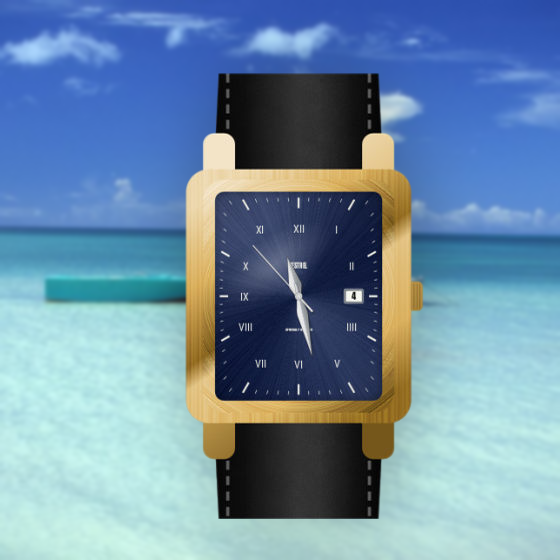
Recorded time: 11:27:53
